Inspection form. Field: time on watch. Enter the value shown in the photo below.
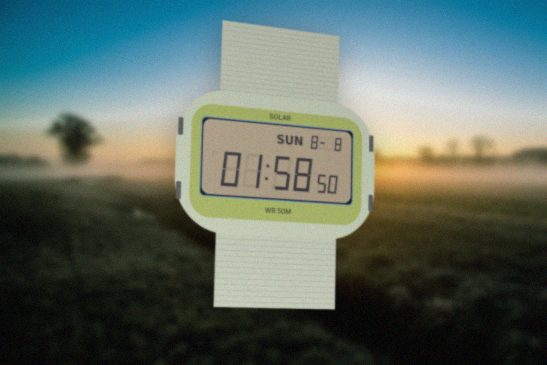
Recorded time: 1:58:50
